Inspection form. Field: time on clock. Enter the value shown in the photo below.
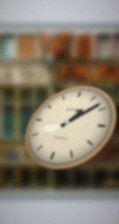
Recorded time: 1:08
